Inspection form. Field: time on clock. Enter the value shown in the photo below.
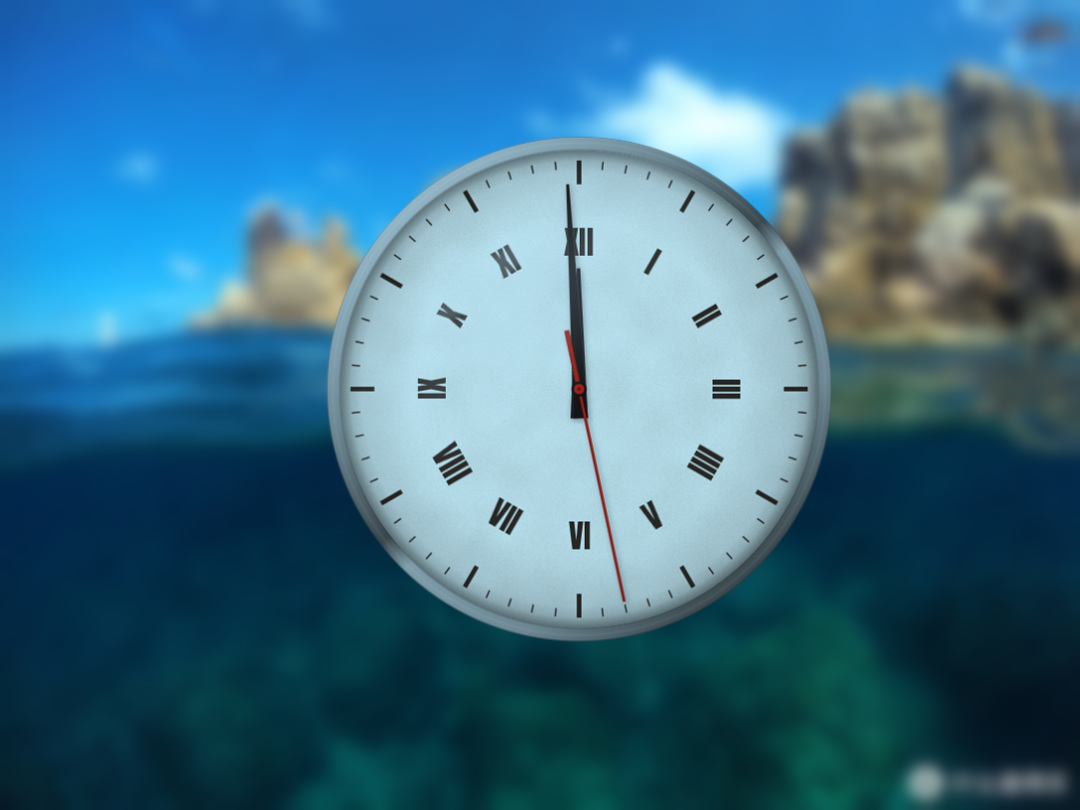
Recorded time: 11:59:28
